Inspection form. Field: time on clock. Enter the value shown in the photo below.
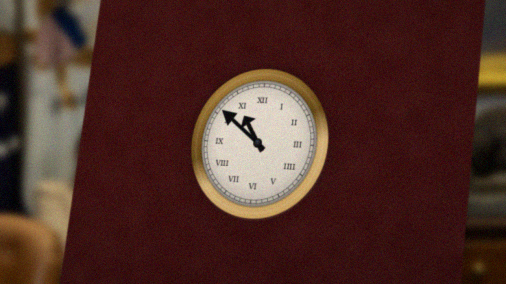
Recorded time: 10:51
